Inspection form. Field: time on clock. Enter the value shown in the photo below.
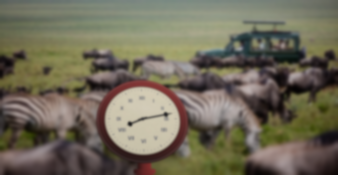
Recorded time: 8:13
